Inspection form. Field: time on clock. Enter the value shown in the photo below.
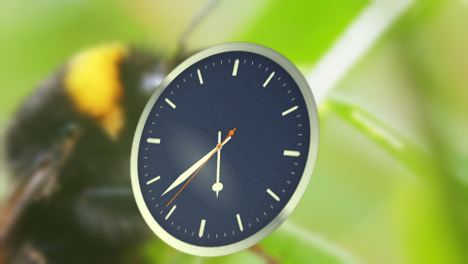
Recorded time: 5:37:36
